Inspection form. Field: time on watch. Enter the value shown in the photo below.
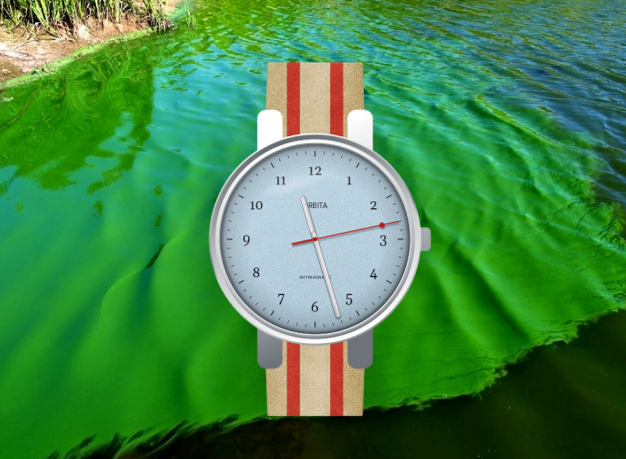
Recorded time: 11:27:13
